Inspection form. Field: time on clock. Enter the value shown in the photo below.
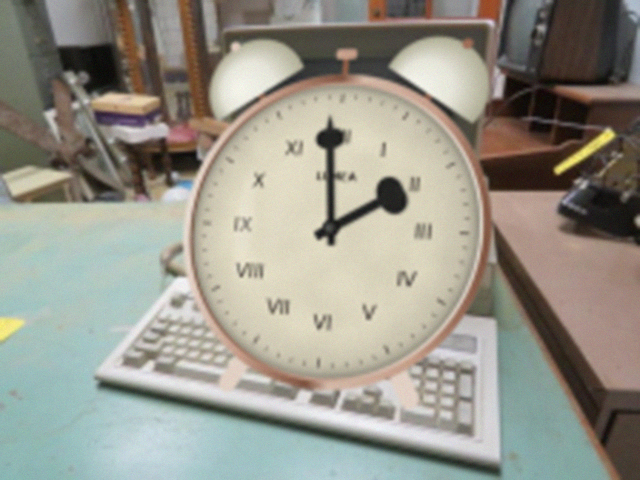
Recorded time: 1:59
